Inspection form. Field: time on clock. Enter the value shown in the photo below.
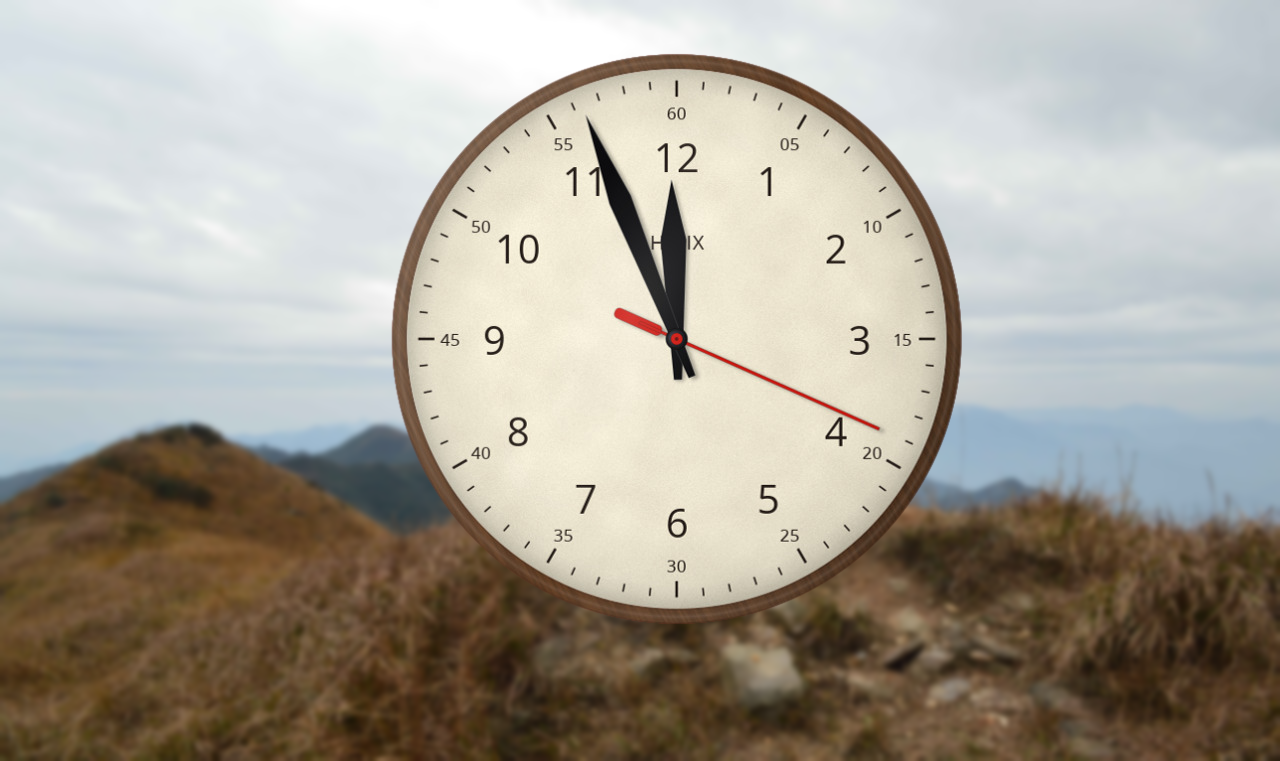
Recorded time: 11:56:19
